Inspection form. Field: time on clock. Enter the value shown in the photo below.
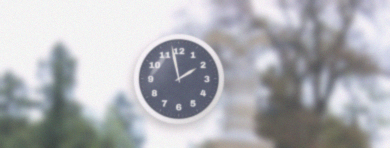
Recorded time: 1:58
